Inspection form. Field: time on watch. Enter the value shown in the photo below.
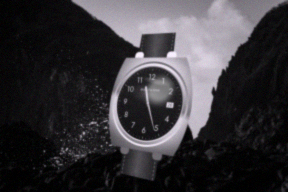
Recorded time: 11:26
